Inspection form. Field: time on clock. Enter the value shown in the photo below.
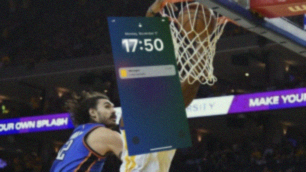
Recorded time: 17:50
